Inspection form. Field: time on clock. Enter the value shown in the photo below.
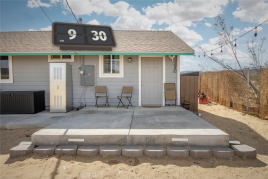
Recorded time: 9:30
